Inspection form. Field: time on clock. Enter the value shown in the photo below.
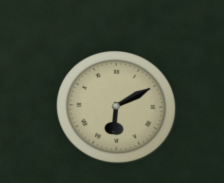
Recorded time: 6:10
